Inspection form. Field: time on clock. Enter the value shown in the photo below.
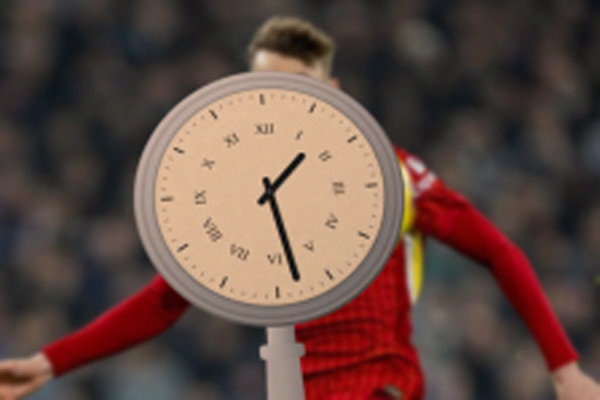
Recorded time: 1:28
